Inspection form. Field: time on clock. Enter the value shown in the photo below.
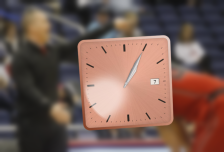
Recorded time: 1:05
